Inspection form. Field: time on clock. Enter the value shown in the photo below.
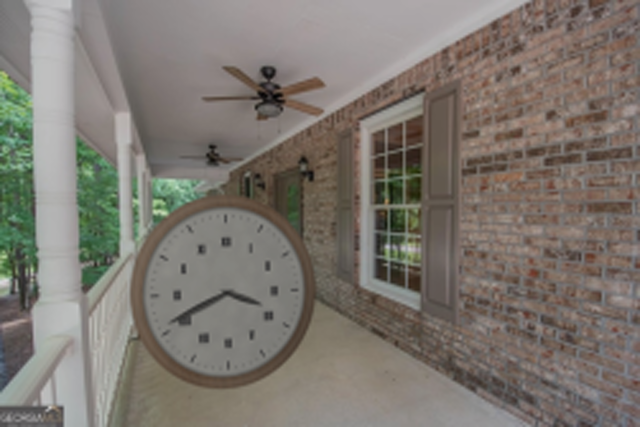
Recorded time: 3:41
